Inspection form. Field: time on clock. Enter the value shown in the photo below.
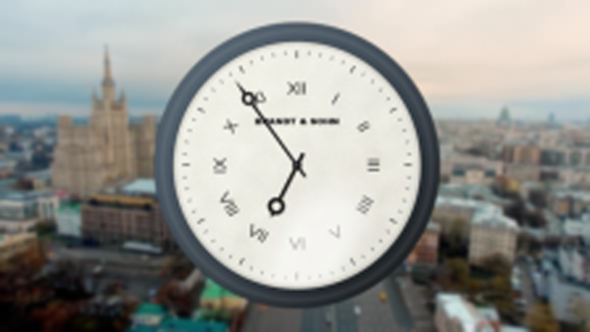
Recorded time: 6:54
